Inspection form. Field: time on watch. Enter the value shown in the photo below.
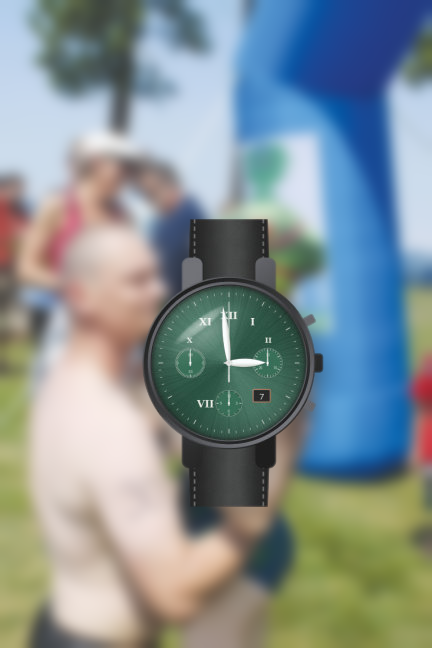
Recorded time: 2:59
